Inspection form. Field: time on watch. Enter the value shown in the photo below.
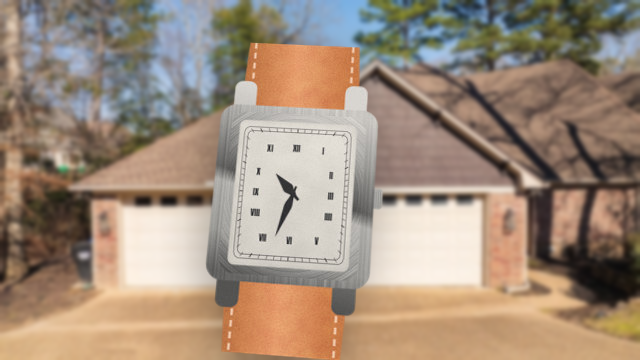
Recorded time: 10:33
